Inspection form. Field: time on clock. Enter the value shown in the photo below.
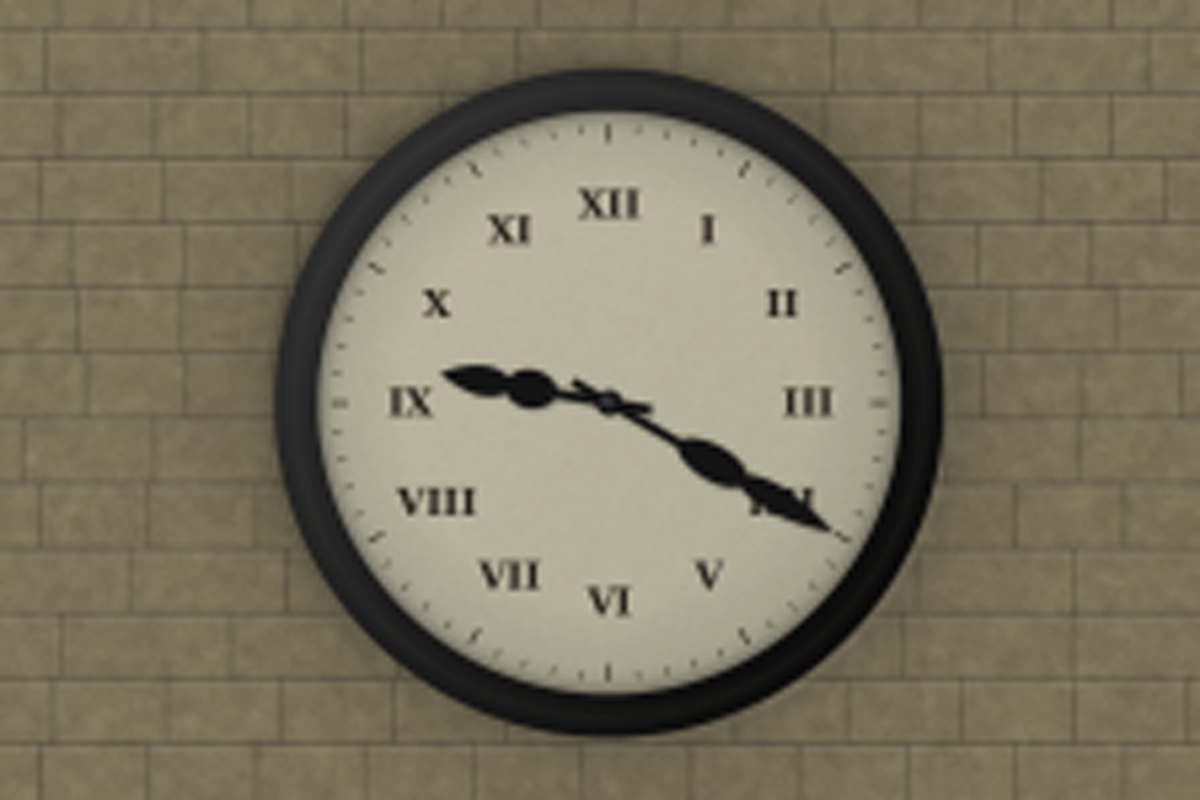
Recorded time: 9:20
